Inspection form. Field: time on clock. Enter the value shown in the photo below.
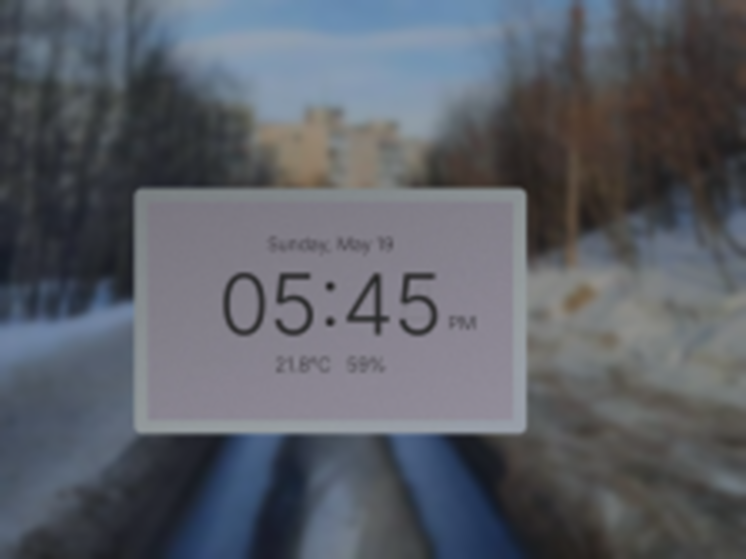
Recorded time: 5:45
